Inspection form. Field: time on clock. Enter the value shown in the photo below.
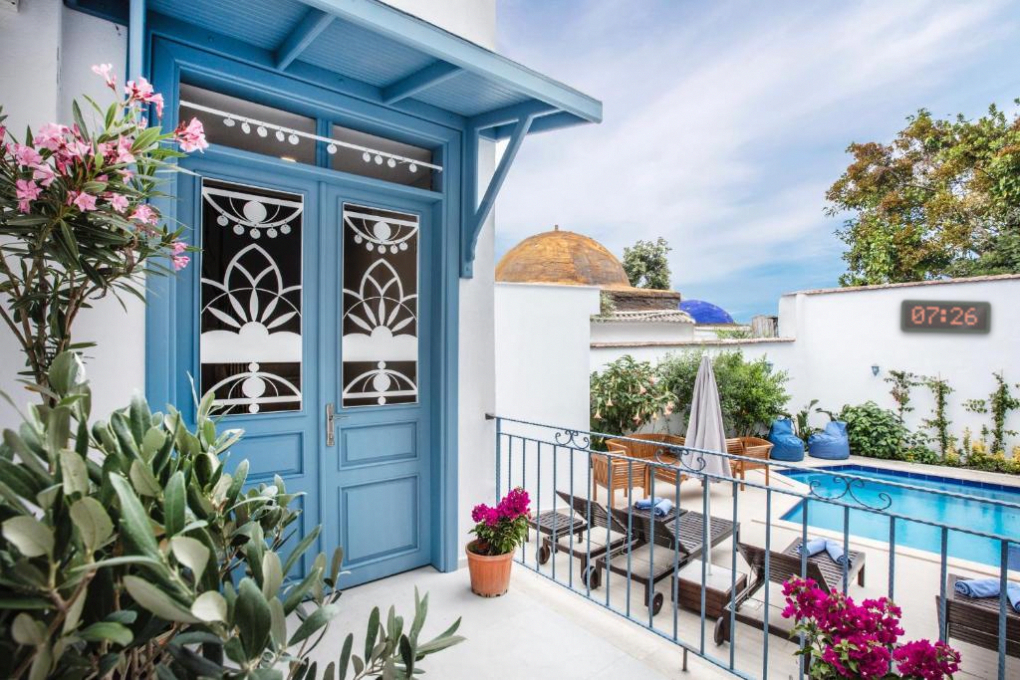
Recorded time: 7:26
